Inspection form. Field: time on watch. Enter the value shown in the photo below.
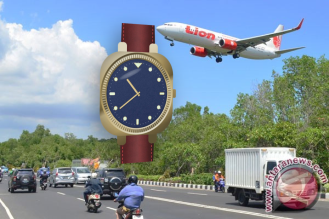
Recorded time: 10:39
